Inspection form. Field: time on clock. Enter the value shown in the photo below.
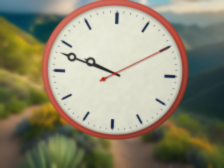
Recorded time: 9:48:10
